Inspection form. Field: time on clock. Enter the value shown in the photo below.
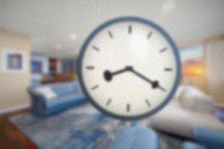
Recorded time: 8:20
